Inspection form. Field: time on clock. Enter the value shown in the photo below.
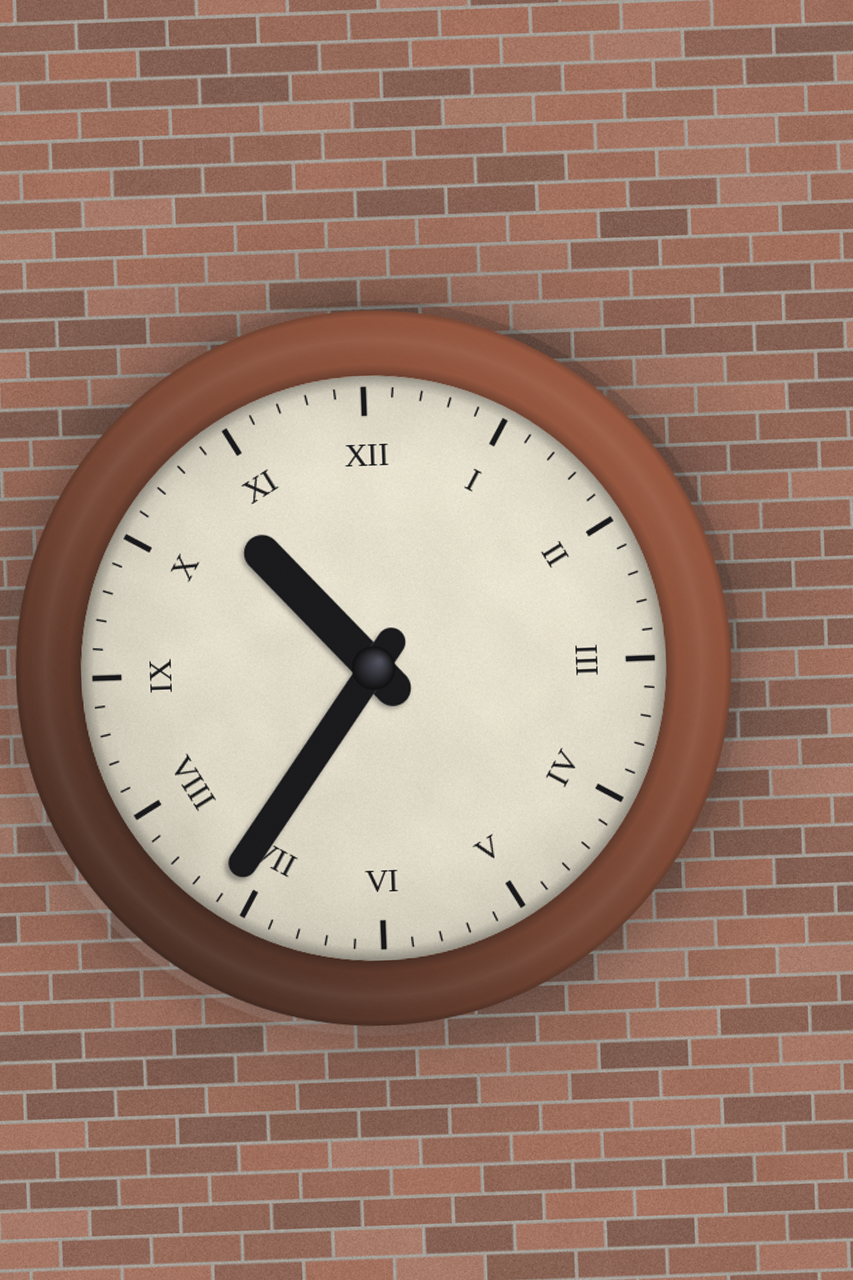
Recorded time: 10:36
